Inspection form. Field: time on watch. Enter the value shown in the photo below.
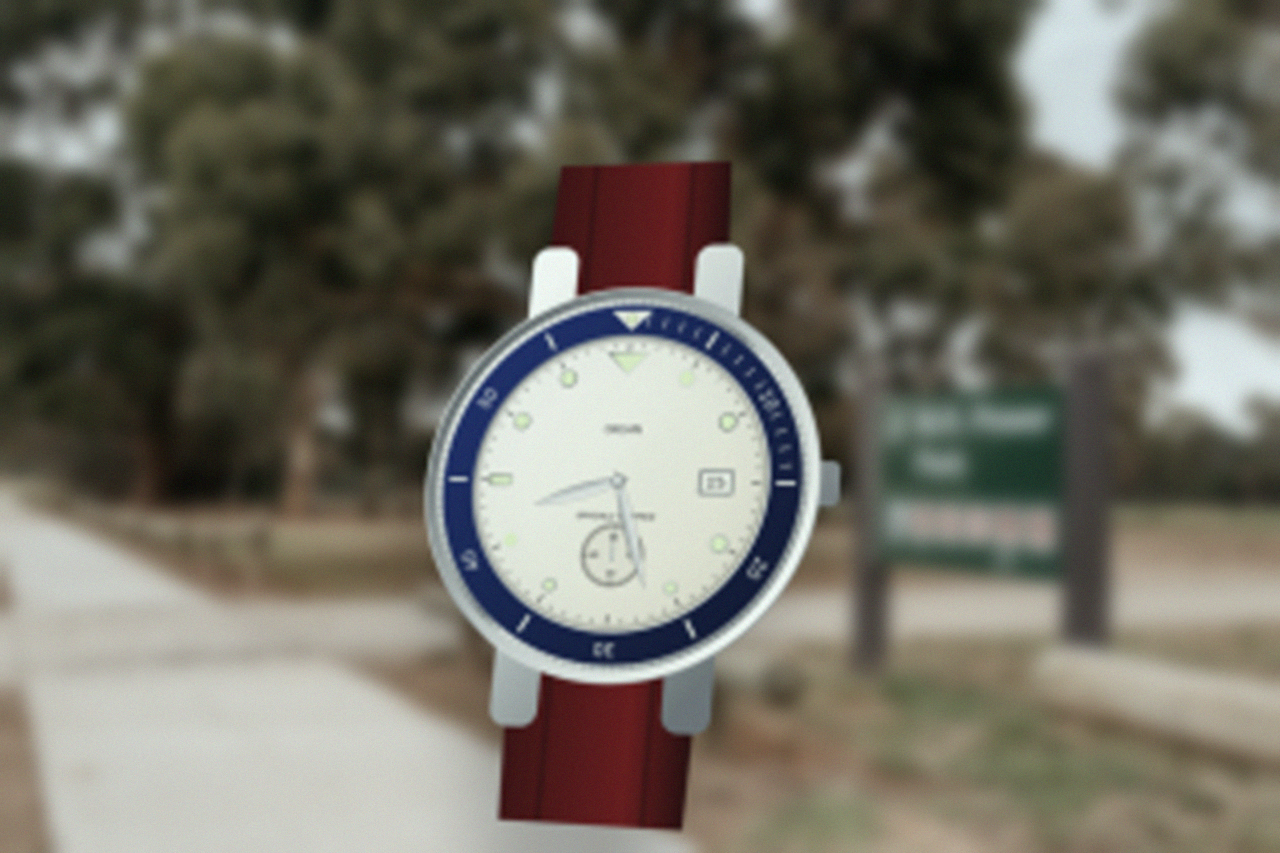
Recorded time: 8:27
